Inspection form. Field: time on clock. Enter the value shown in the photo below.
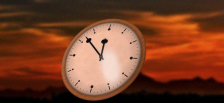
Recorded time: 11:52
